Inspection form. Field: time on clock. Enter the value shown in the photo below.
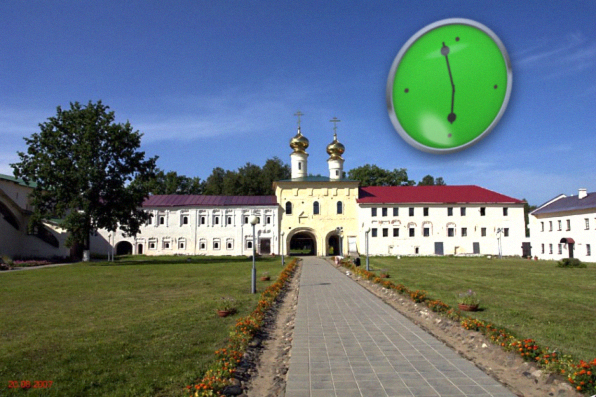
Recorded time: 5:57
